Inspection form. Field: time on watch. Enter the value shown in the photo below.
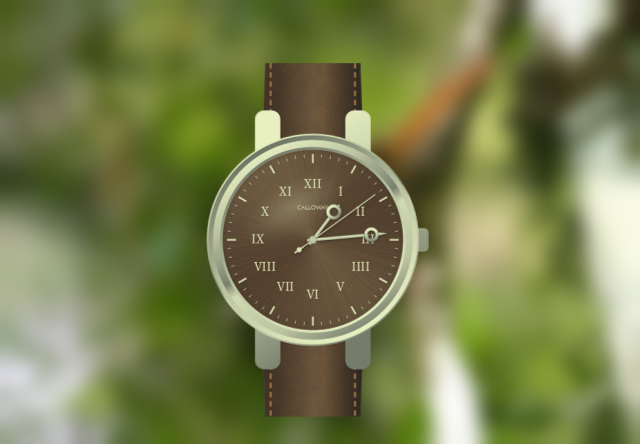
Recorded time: 1:14:09
